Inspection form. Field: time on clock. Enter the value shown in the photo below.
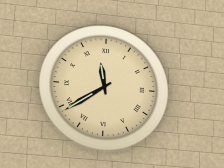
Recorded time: 11:39
